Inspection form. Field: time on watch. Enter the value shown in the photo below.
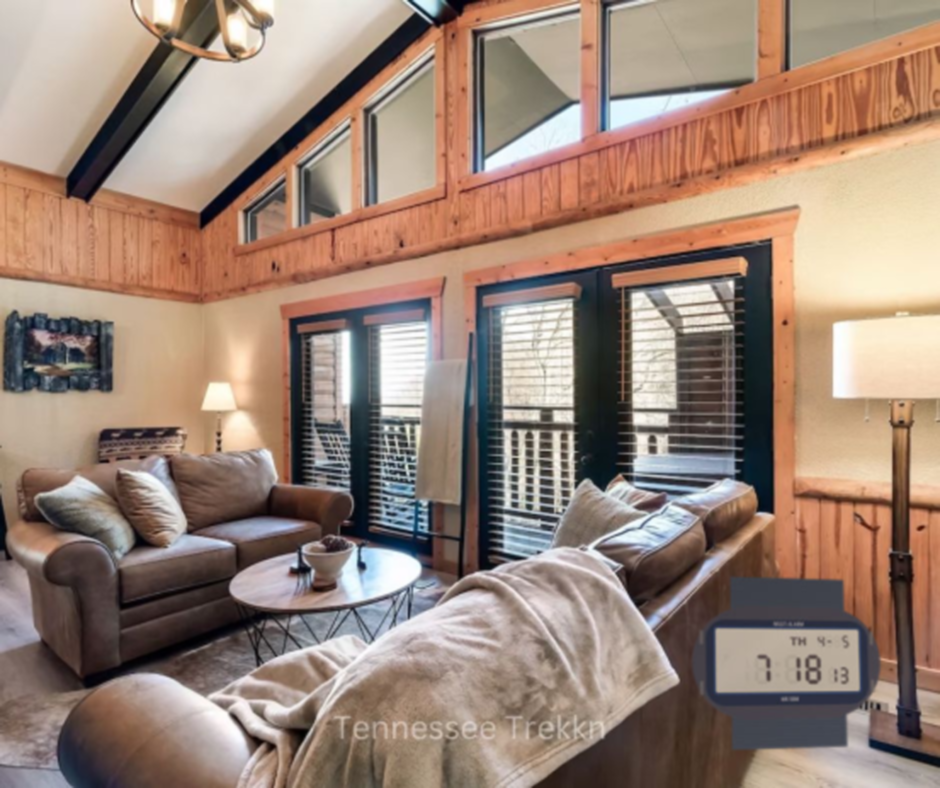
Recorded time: 7:18:13
